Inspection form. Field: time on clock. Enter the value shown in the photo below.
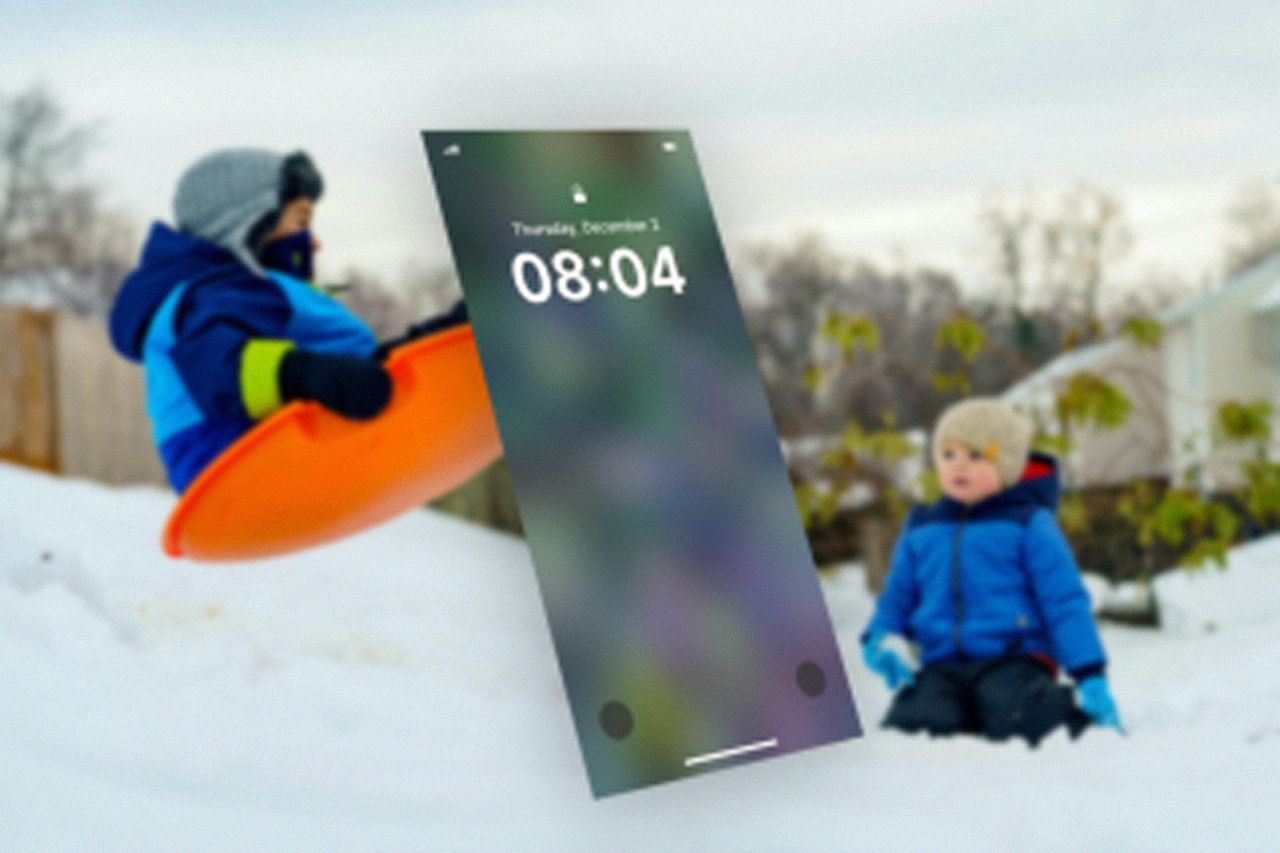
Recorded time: 8:04
